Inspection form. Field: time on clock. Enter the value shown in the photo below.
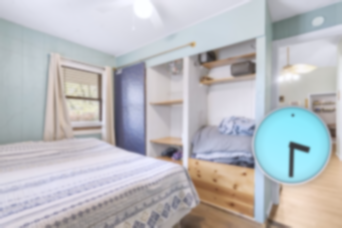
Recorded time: 3:30
